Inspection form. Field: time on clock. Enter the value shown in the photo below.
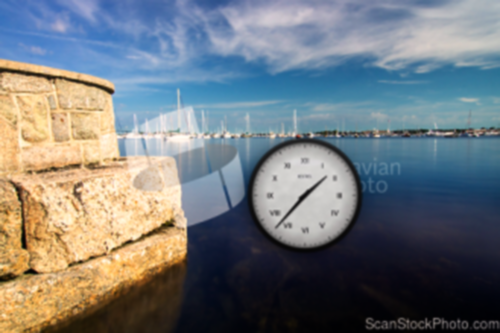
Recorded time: 1:37
